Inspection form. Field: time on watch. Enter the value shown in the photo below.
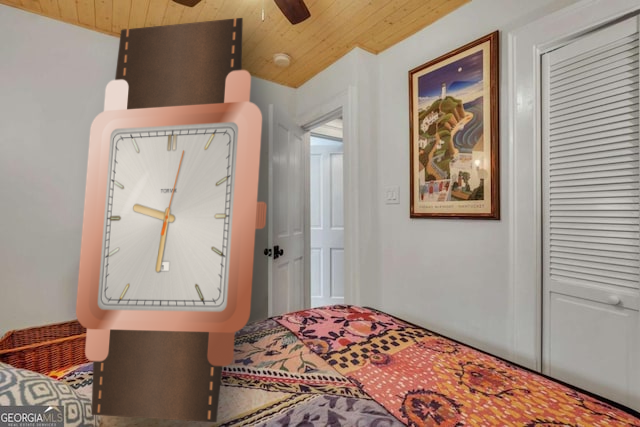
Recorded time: 9:31:02
